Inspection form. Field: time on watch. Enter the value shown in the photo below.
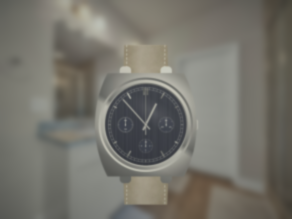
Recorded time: 12:53
